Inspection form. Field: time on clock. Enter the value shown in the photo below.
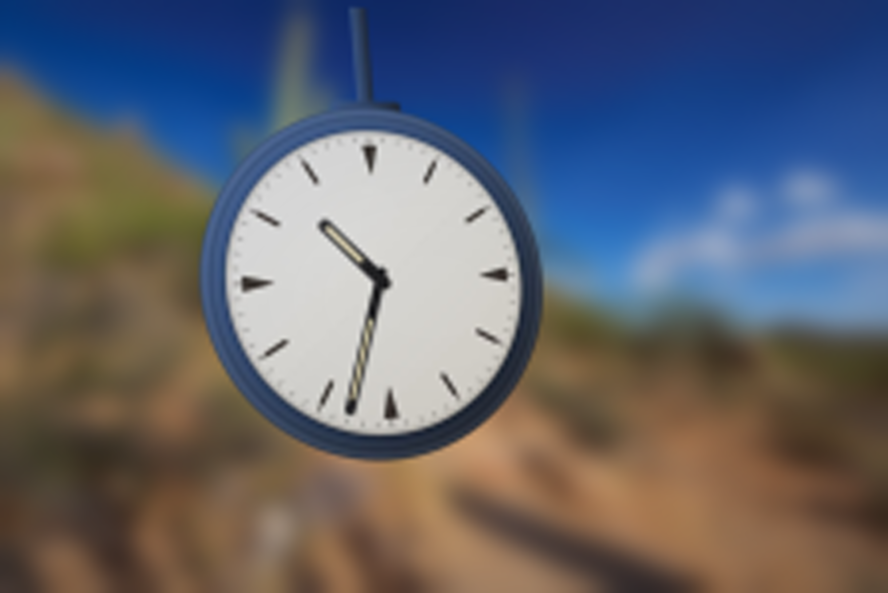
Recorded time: 10:33
